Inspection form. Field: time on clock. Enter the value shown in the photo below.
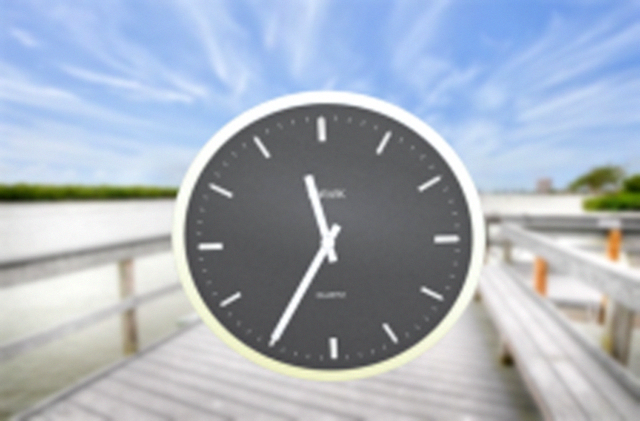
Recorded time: 11:35
